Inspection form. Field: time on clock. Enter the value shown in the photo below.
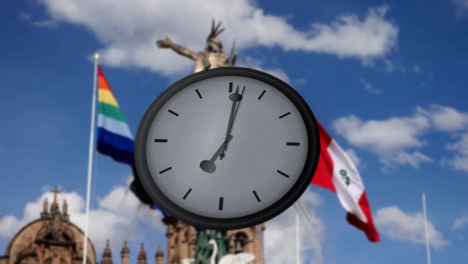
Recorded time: 7:01:02
